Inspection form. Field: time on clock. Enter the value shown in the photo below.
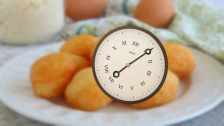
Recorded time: 7:06
